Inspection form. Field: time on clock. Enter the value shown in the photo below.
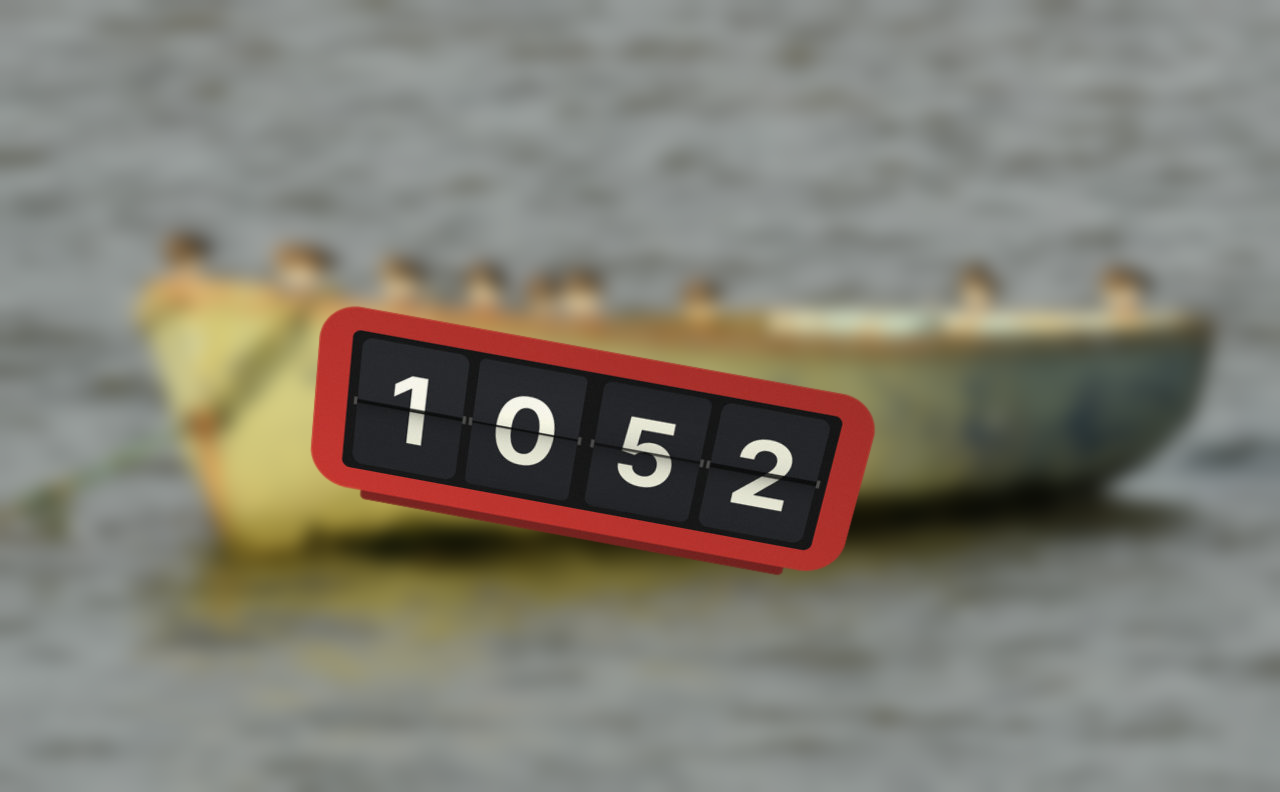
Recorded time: 10:52
